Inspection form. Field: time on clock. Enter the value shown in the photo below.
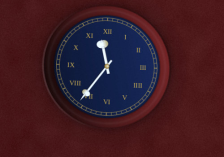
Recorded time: 11:36
